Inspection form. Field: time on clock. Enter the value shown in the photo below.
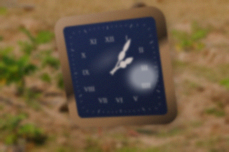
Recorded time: 2:06
